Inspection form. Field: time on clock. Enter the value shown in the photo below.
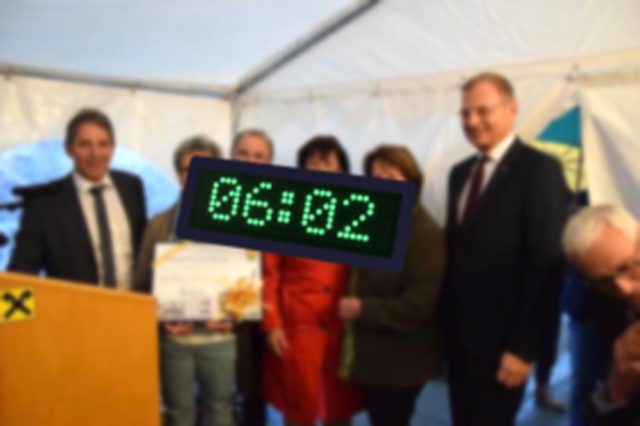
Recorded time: 6:02
